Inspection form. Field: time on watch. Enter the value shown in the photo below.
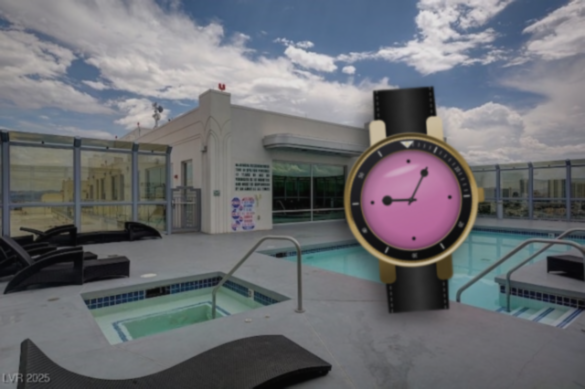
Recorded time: 9:05
